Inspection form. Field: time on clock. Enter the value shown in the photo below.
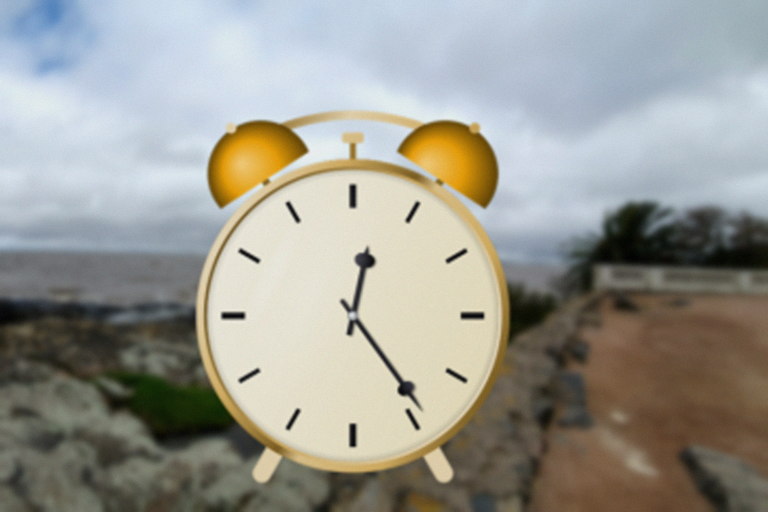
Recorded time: 12:24
